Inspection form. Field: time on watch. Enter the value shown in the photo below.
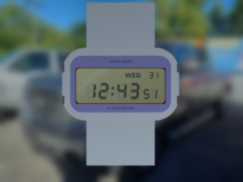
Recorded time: 12:43:51
